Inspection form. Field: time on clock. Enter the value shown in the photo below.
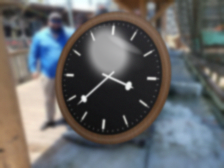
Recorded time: 3:38
